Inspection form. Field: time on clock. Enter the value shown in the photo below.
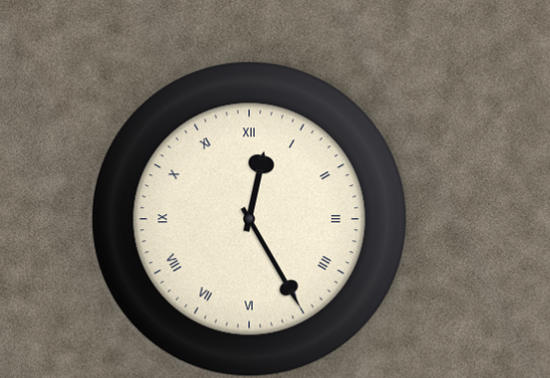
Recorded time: 12:25
